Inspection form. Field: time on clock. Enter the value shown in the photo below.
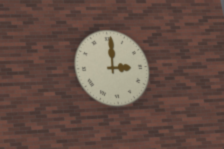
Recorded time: 3:01
